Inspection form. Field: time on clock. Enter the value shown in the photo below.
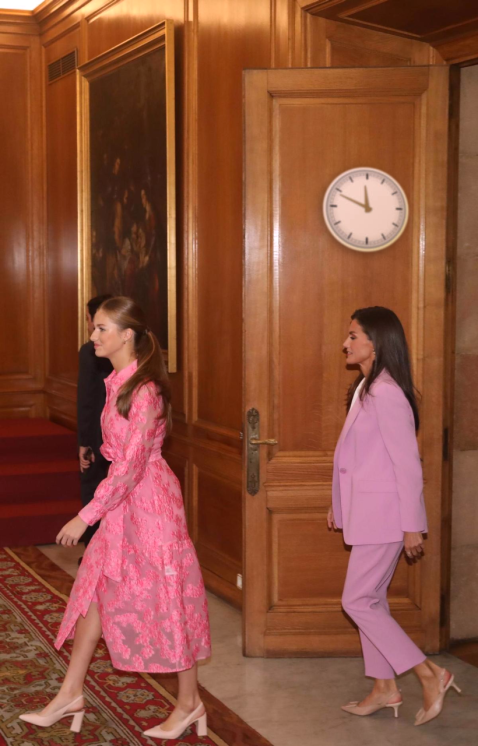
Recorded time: 11:49
